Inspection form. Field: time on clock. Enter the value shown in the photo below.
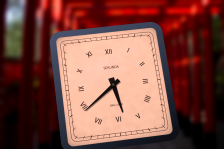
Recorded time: 5:39
